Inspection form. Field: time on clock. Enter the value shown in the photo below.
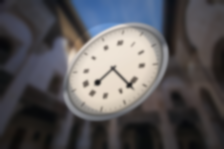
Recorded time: 7:22
